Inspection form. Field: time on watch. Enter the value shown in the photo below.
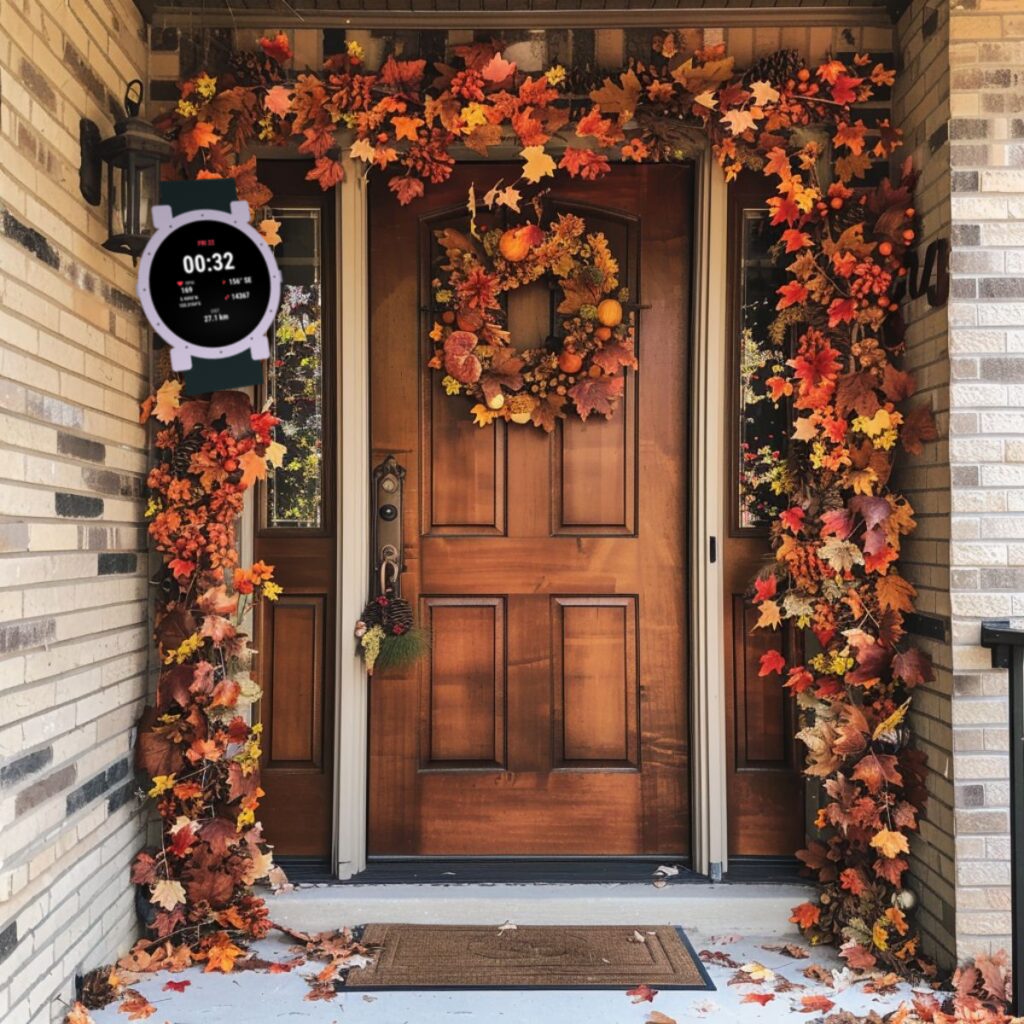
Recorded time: 0:32
